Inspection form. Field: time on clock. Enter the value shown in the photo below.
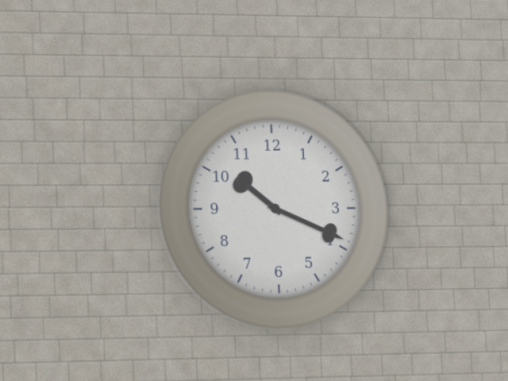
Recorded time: 10:19
